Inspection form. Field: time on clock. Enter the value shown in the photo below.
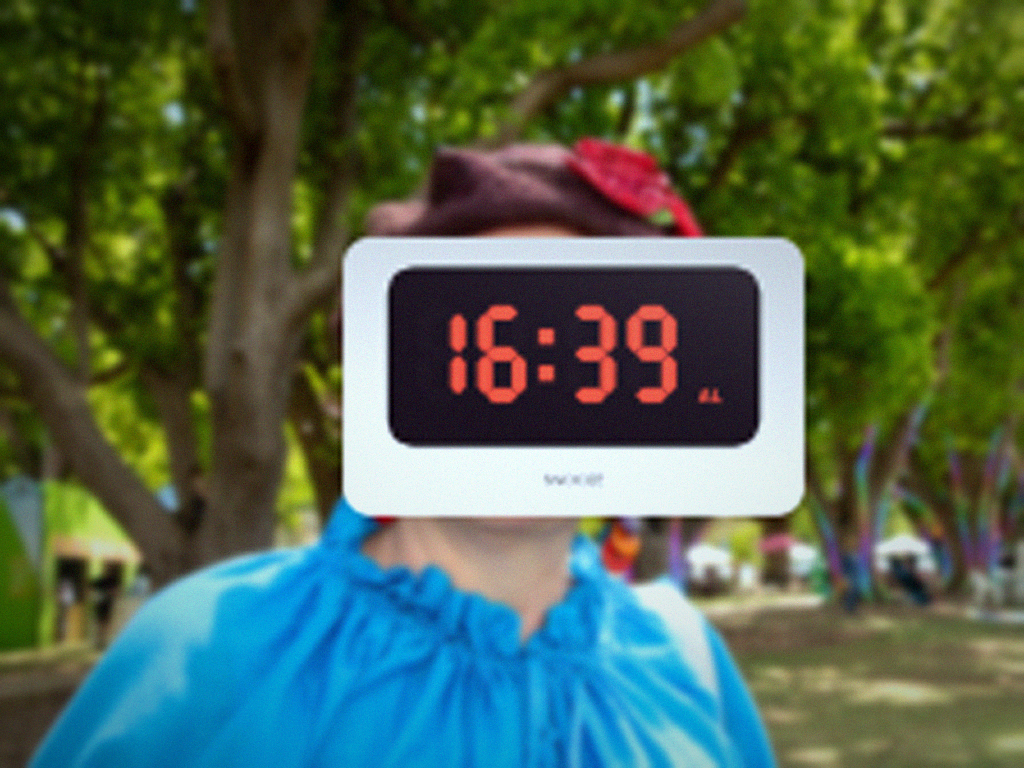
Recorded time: 16:39
